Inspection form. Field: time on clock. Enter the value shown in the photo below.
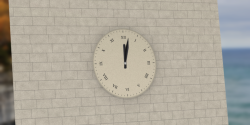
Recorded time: 12:02
